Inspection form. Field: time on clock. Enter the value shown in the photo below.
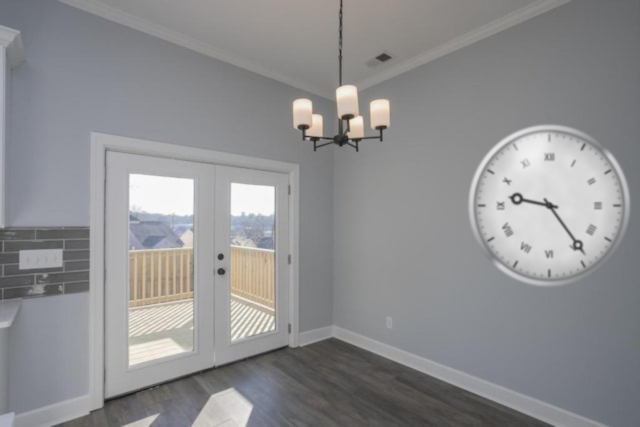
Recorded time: 9:24
